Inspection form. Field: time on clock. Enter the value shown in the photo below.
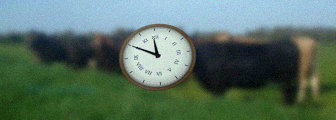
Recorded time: 11:50
